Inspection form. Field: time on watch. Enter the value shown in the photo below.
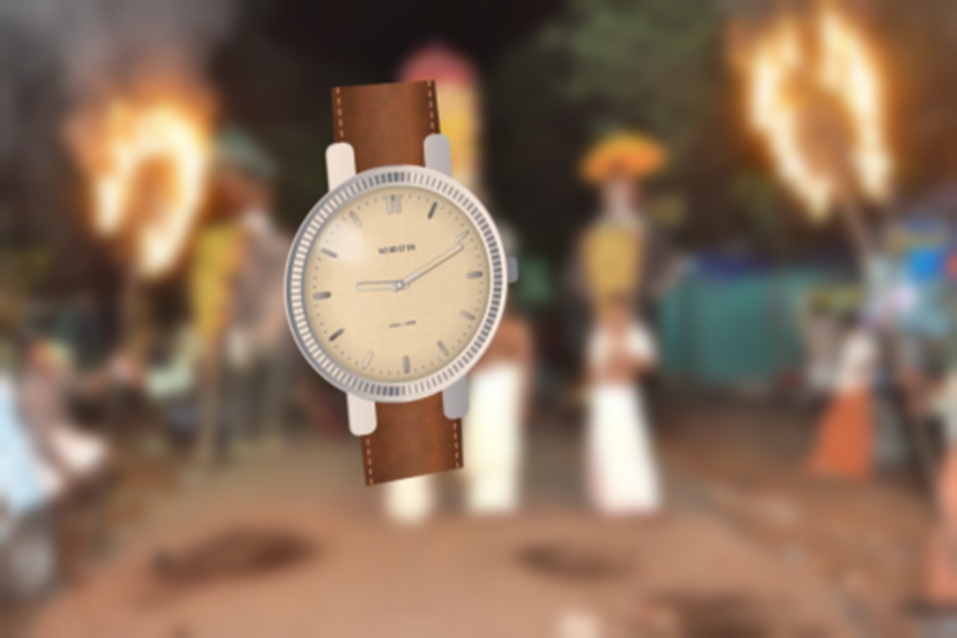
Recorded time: 9:11
